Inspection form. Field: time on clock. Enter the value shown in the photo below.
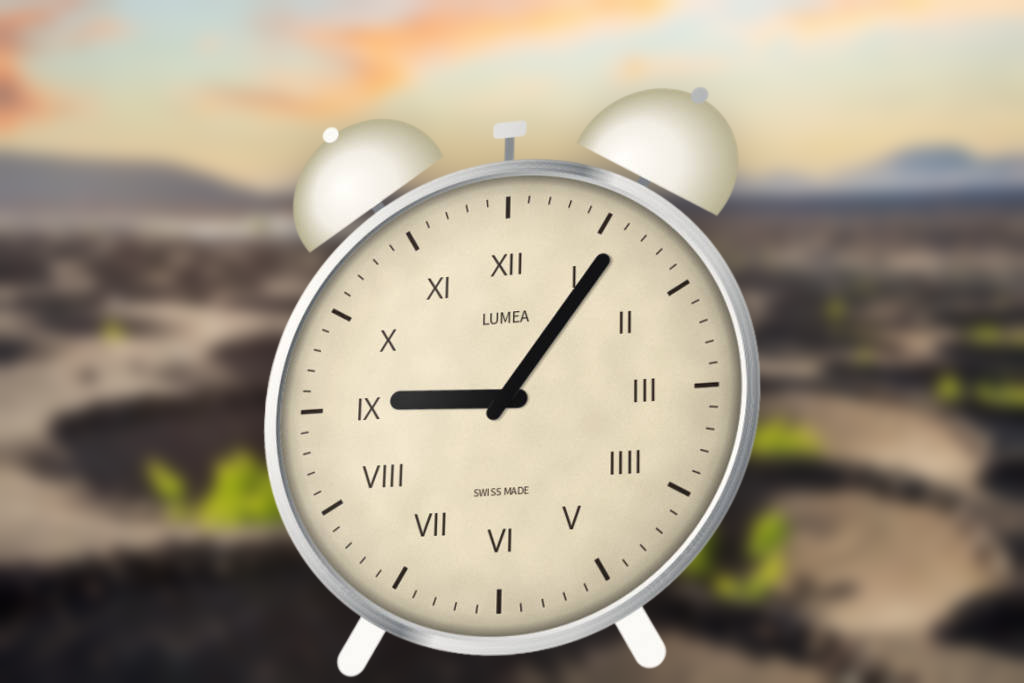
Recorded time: 9:06
